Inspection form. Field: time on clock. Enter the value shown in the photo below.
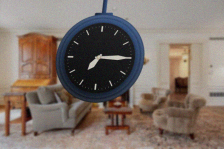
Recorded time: 7:15
